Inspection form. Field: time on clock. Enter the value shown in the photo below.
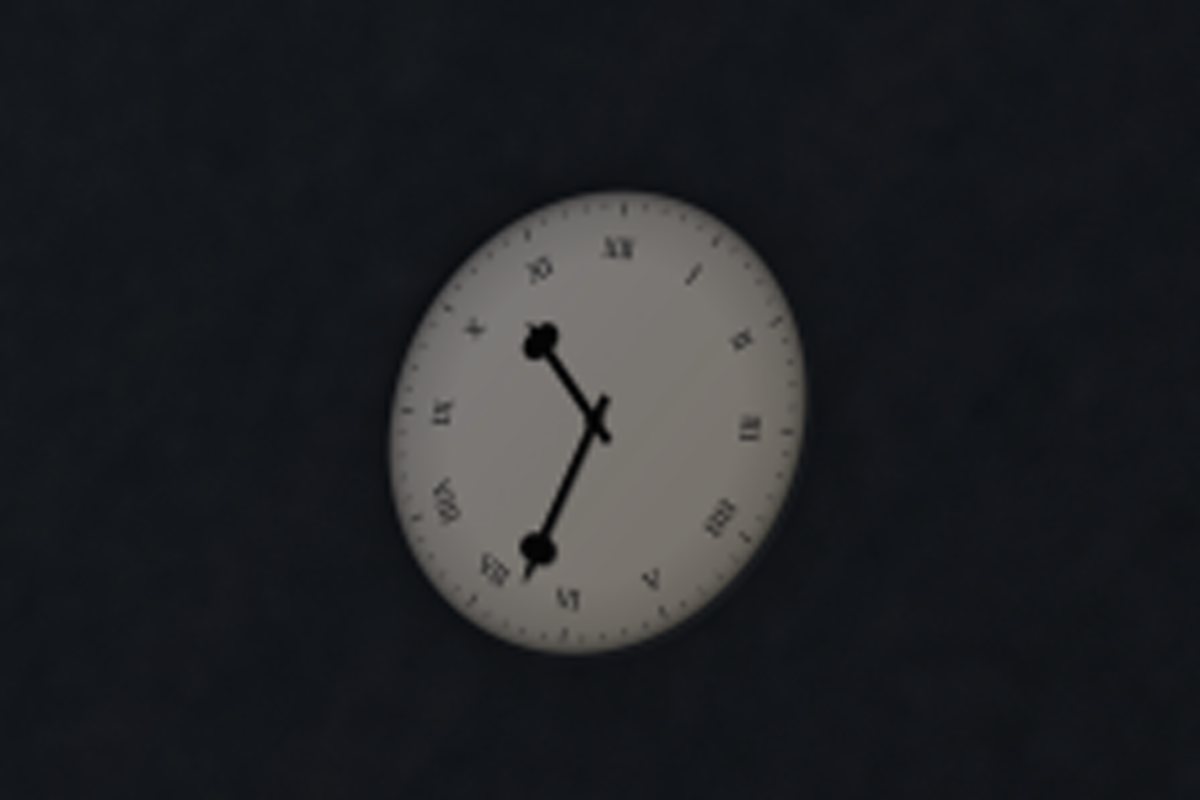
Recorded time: 10:33
